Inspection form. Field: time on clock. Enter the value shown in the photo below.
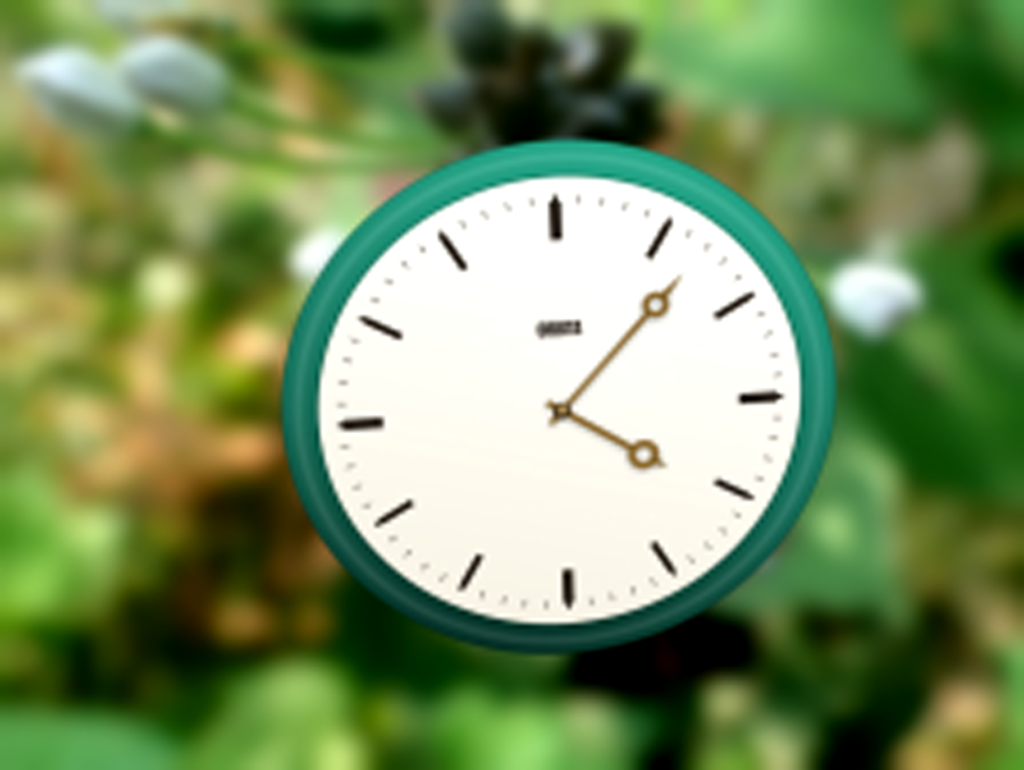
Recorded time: 4:07
